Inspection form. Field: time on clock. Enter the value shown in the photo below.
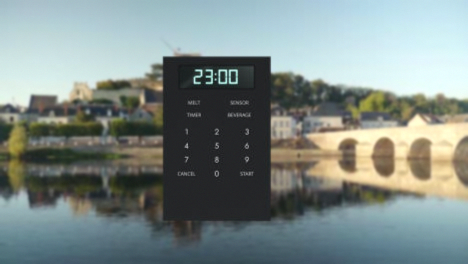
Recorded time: 23:00
